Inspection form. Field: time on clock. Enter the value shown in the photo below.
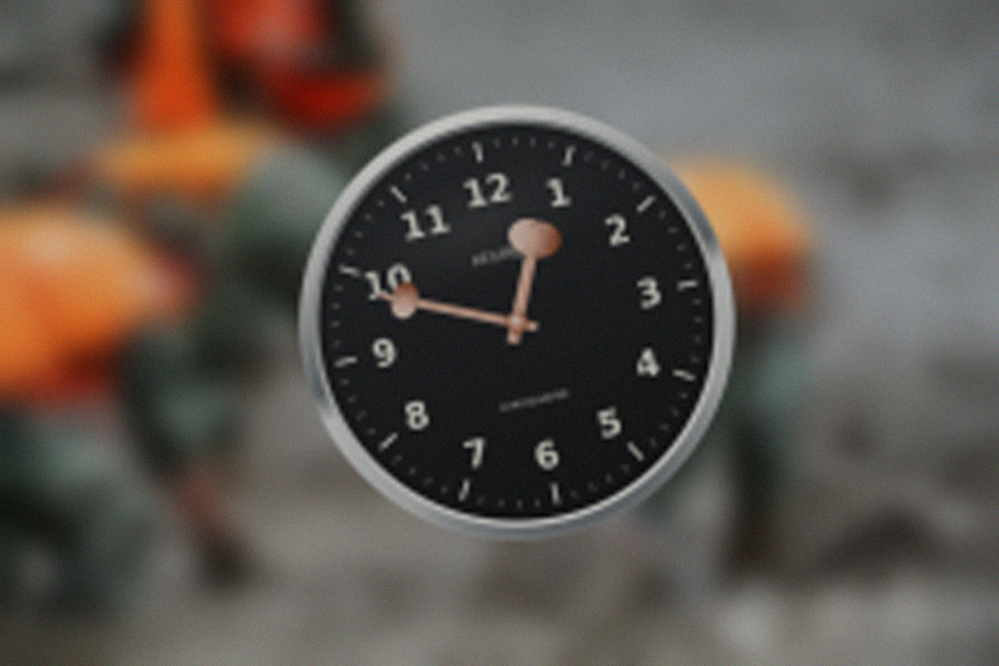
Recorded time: 12:49
